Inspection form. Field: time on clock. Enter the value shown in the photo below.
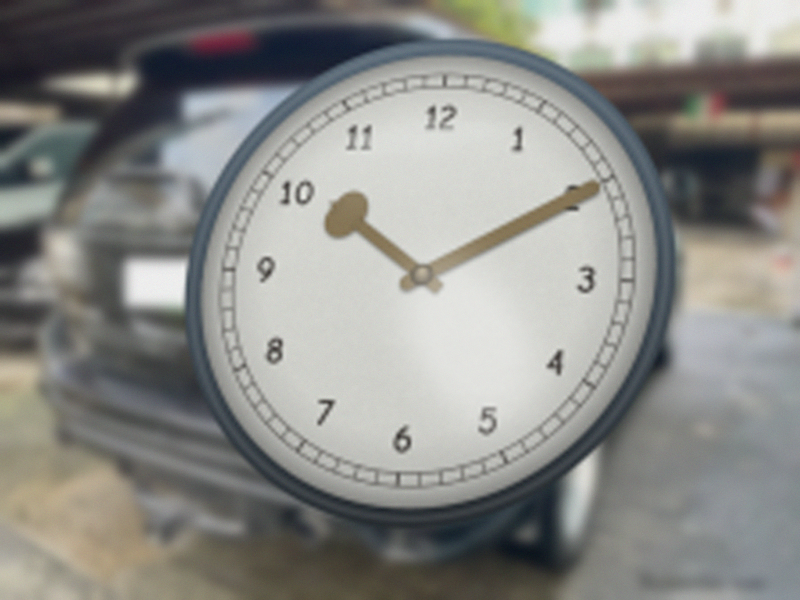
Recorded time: 10:10
